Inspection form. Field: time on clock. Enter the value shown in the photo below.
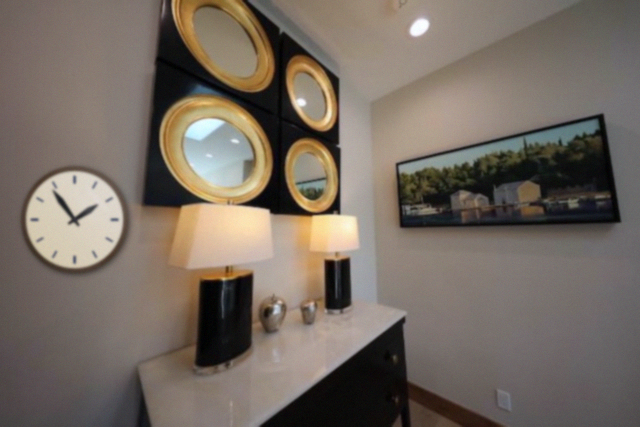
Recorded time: 1:54
